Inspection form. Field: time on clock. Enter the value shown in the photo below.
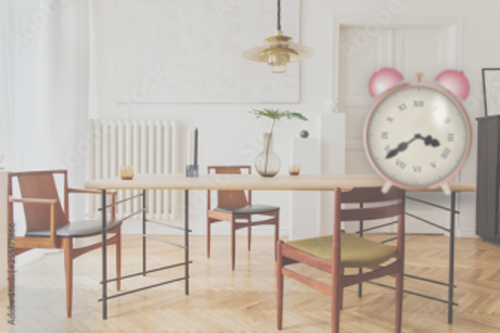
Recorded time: 3:39
